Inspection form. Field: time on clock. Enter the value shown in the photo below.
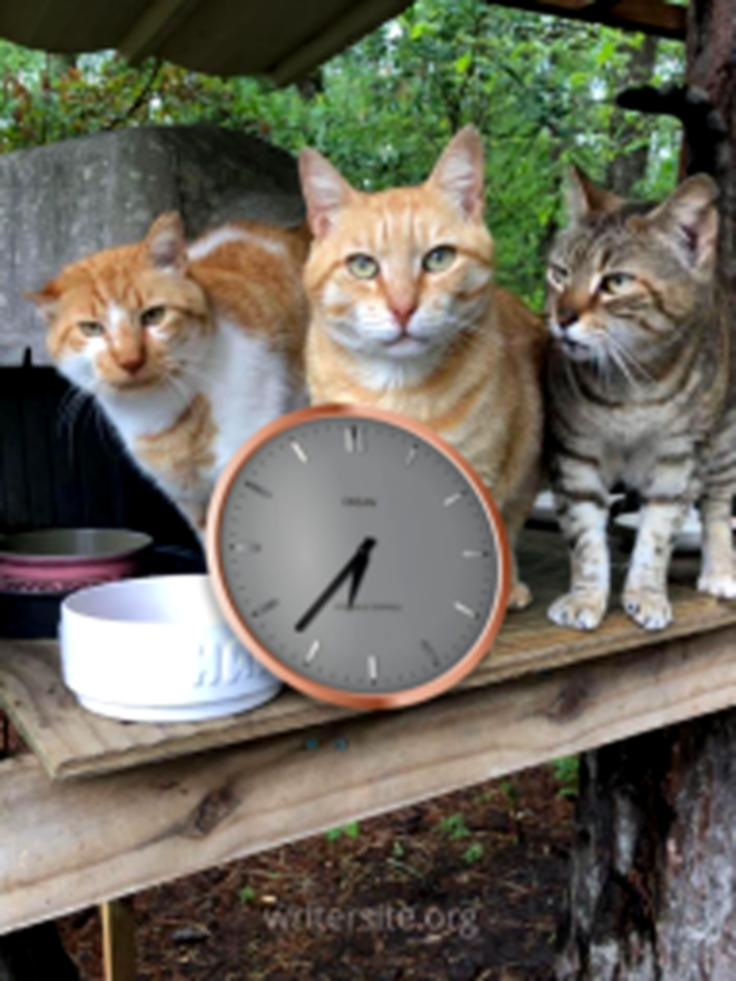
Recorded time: 6:37
